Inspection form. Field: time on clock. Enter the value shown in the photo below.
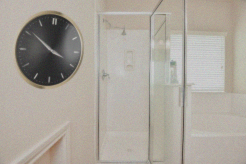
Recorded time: 3:51
